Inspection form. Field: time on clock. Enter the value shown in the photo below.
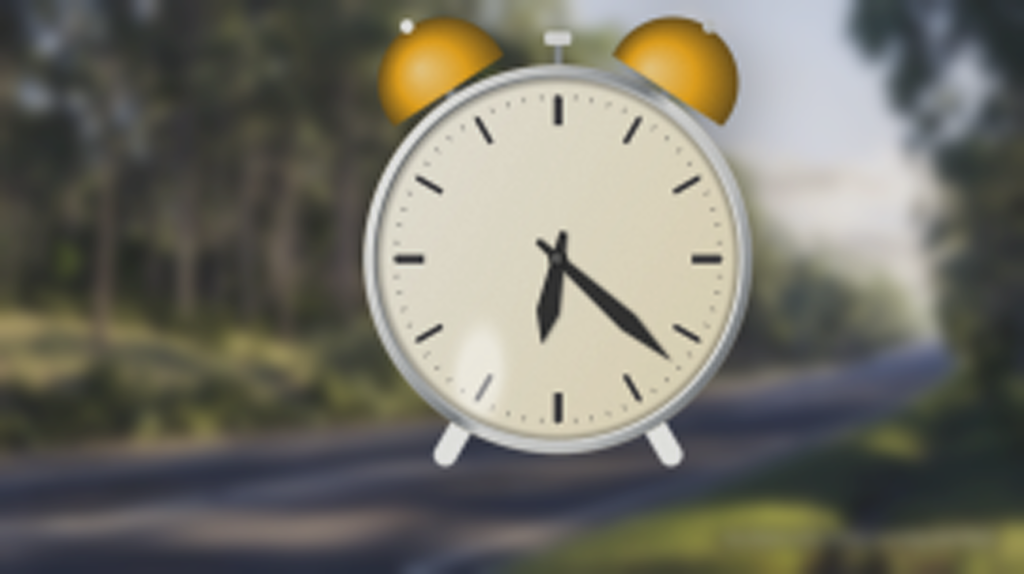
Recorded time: 6:22
